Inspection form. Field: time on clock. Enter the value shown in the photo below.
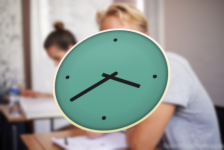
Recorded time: 3:39
